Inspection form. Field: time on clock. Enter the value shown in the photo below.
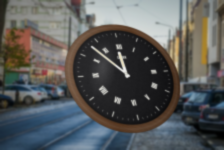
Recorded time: 11:53
